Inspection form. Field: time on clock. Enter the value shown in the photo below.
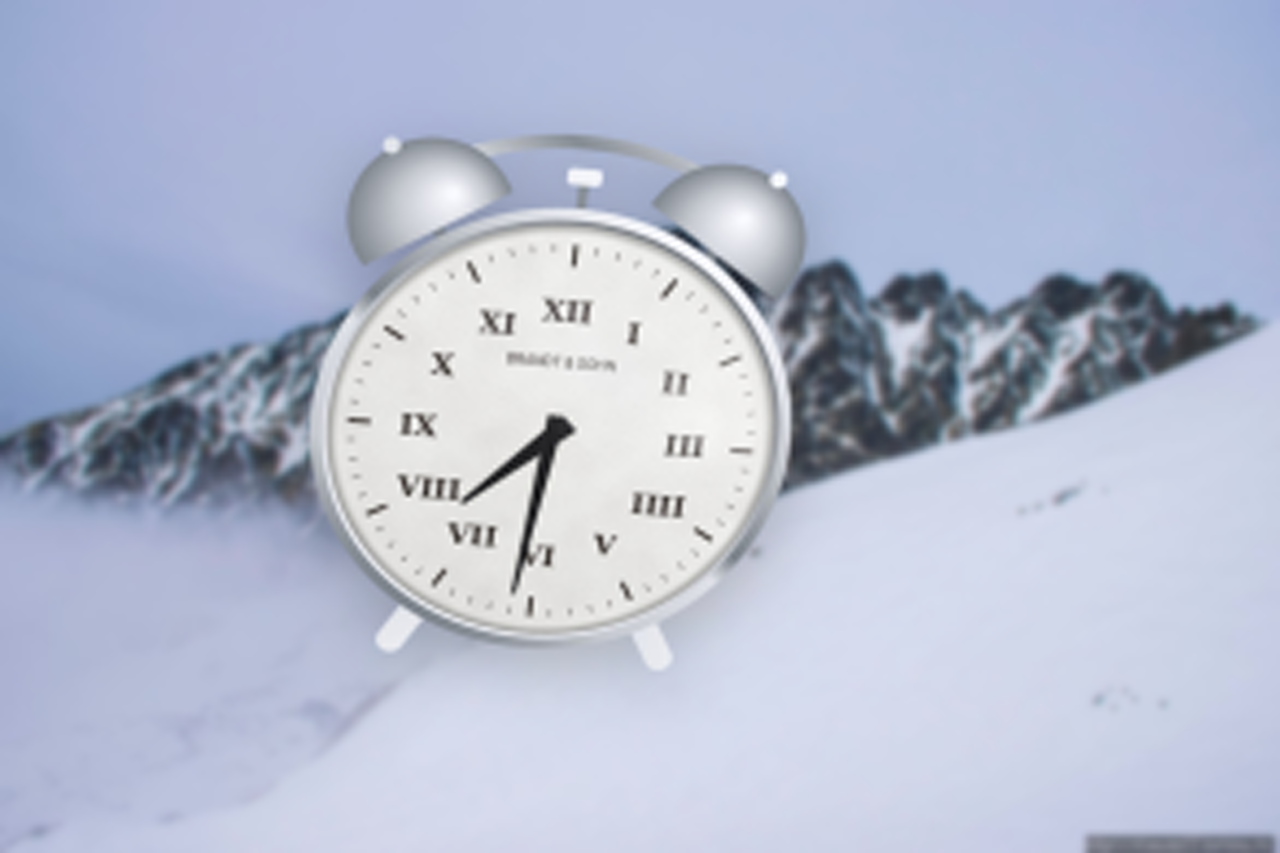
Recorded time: 7:31
